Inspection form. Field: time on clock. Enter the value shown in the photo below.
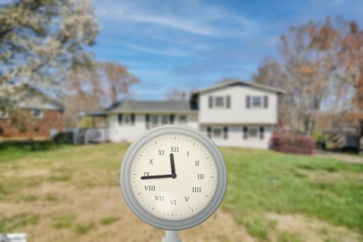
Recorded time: 11:44
